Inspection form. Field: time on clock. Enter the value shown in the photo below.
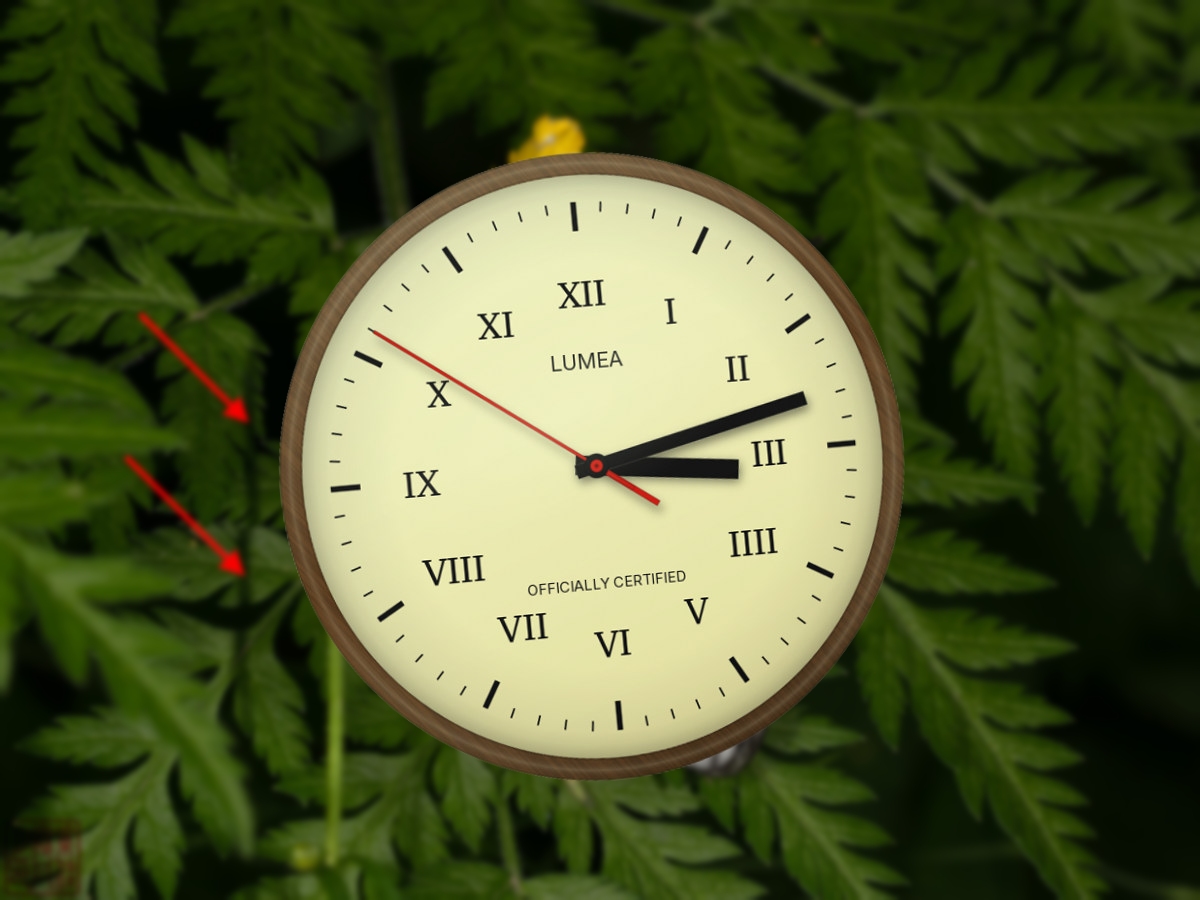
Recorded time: 3:12:51
